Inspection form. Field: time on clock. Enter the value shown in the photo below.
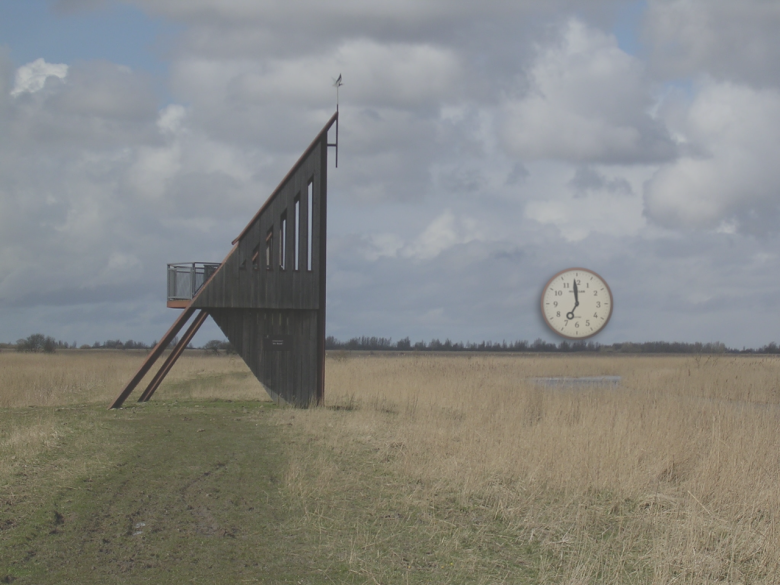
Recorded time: 6:59
